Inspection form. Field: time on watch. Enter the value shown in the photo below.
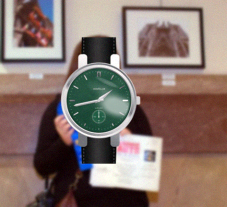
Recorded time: 1:43
